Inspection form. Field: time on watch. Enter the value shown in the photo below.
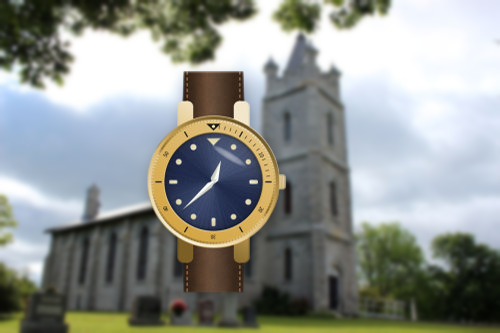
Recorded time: 12:38
